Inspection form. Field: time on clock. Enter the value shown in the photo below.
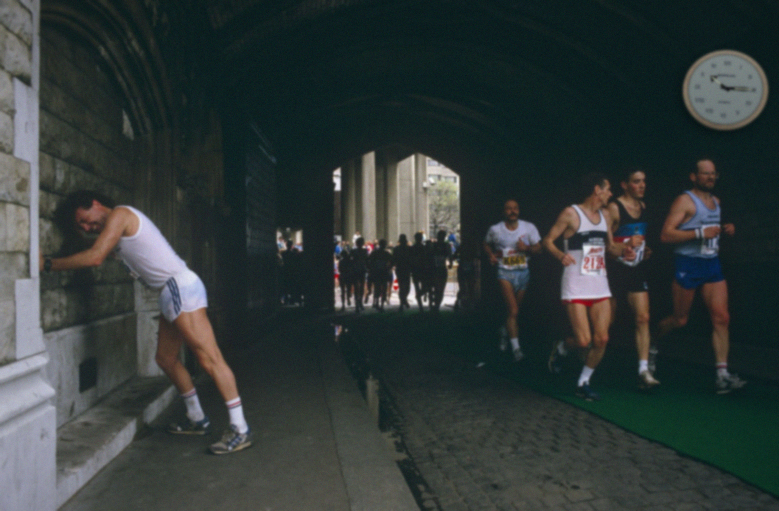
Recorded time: 10:15
